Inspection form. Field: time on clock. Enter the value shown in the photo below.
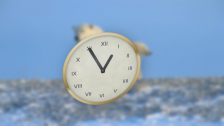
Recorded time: 12:55
